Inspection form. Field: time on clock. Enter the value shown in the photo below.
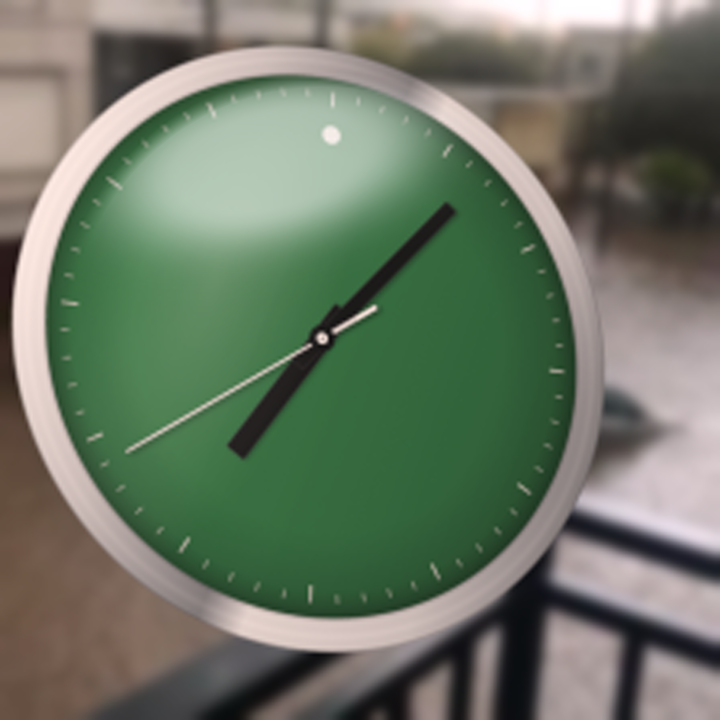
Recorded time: 7:06:39
